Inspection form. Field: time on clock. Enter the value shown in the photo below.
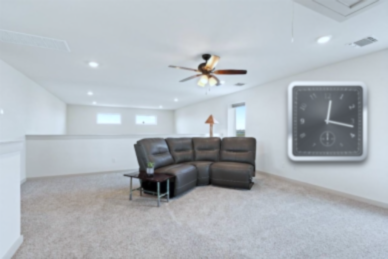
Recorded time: 12:17
